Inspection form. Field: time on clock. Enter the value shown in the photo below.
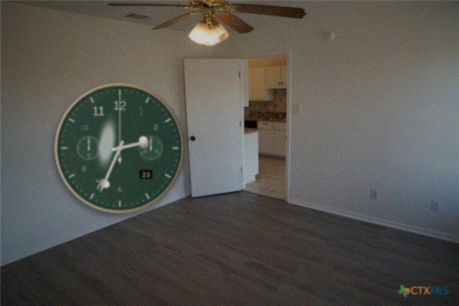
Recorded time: 2:34
